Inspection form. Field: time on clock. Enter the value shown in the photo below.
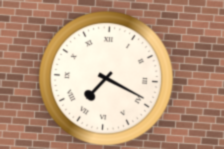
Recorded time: 7:19
